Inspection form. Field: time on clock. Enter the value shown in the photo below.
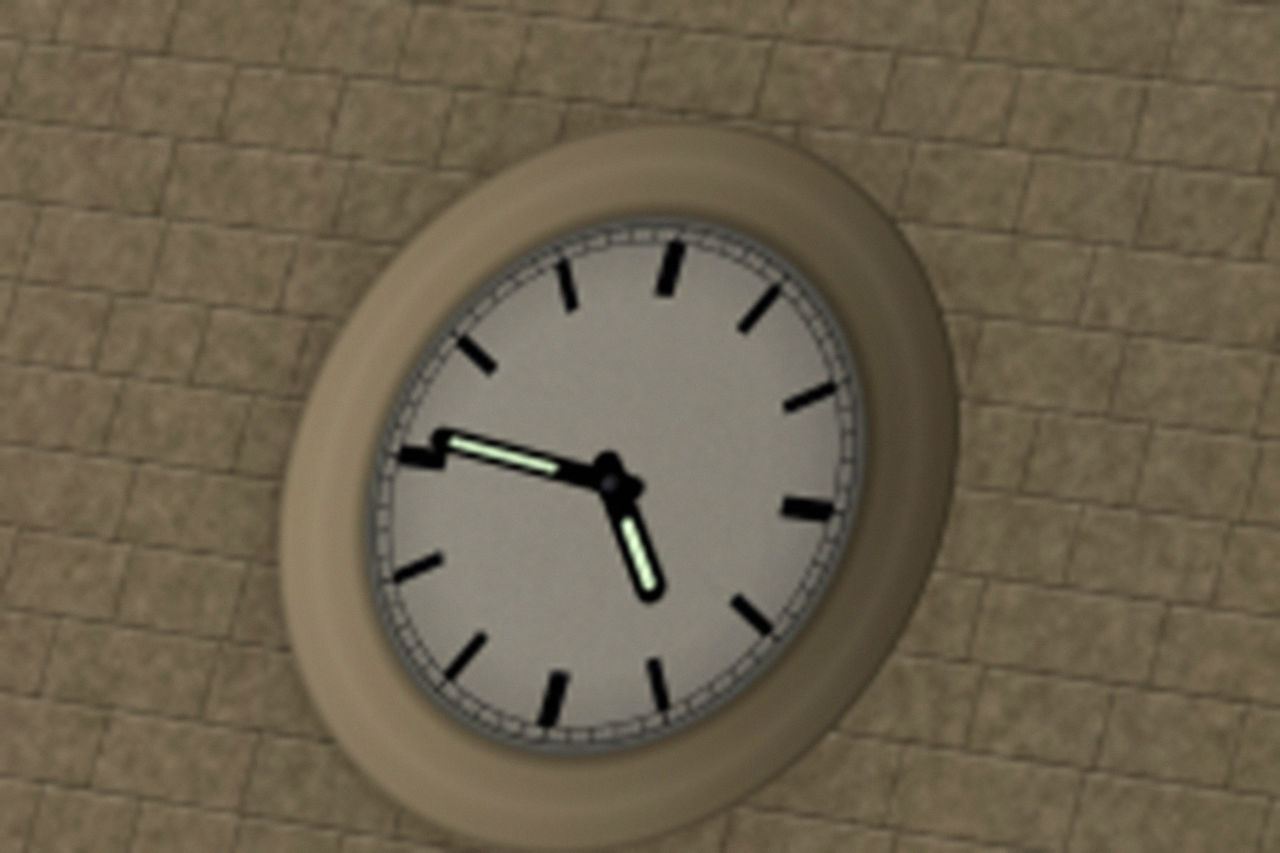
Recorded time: 4:46
